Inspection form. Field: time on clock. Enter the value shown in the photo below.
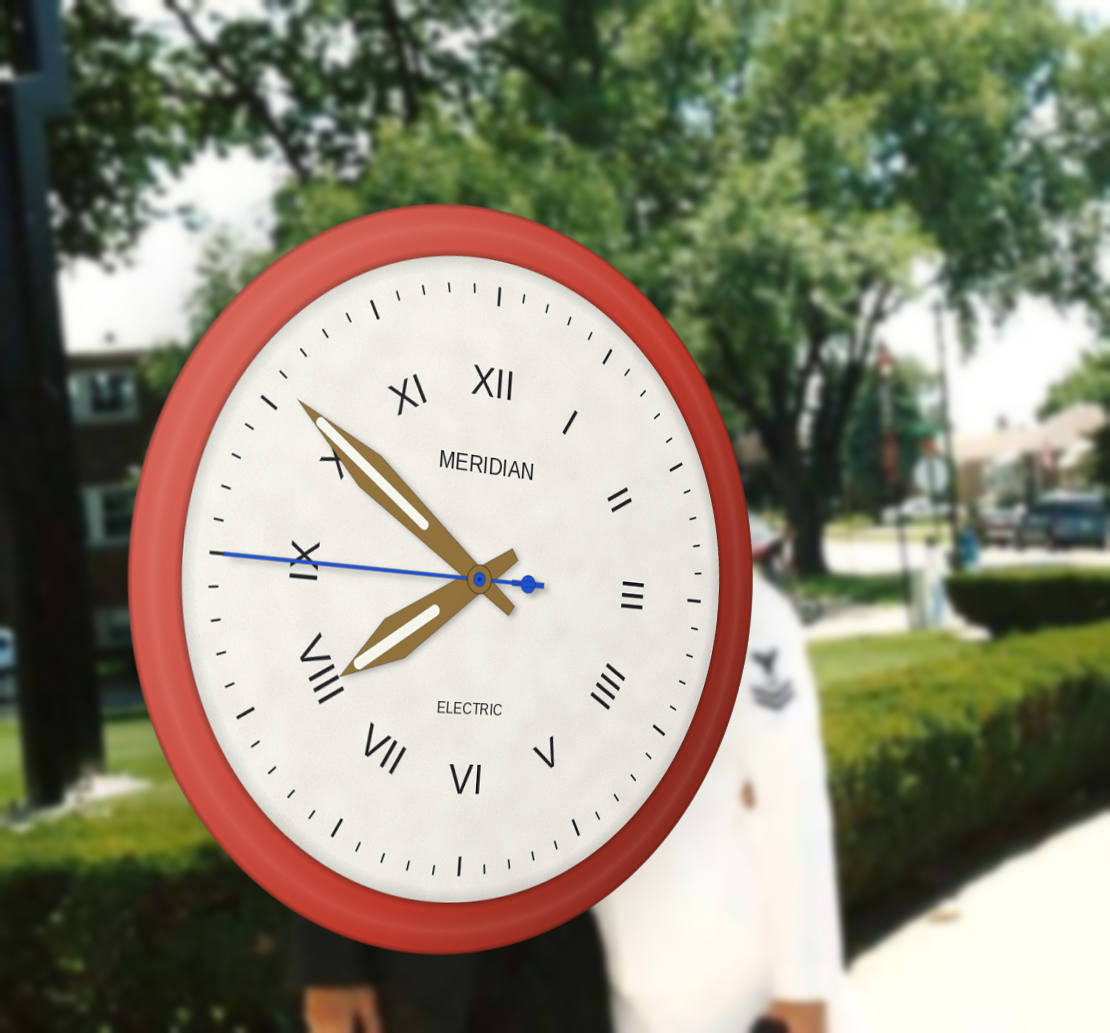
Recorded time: 7:50:45
